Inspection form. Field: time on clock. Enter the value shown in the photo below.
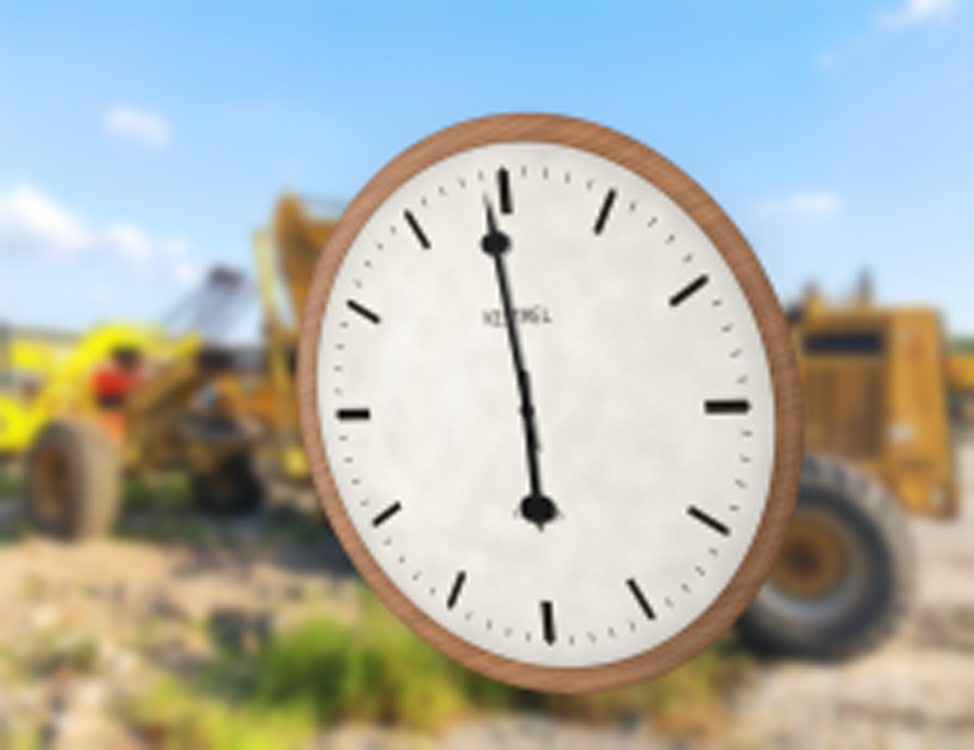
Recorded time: 5:59
